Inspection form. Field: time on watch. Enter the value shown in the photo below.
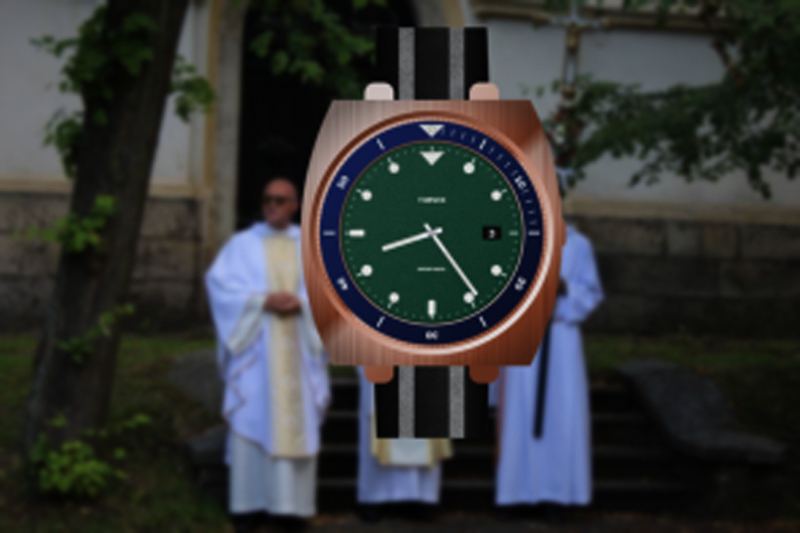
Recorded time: 8:24
